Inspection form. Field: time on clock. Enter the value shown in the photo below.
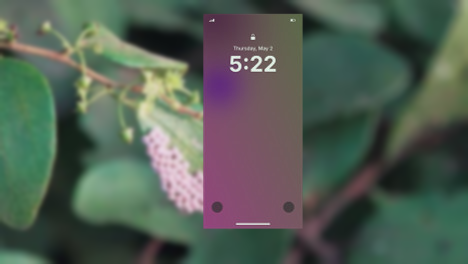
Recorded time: 5:22
